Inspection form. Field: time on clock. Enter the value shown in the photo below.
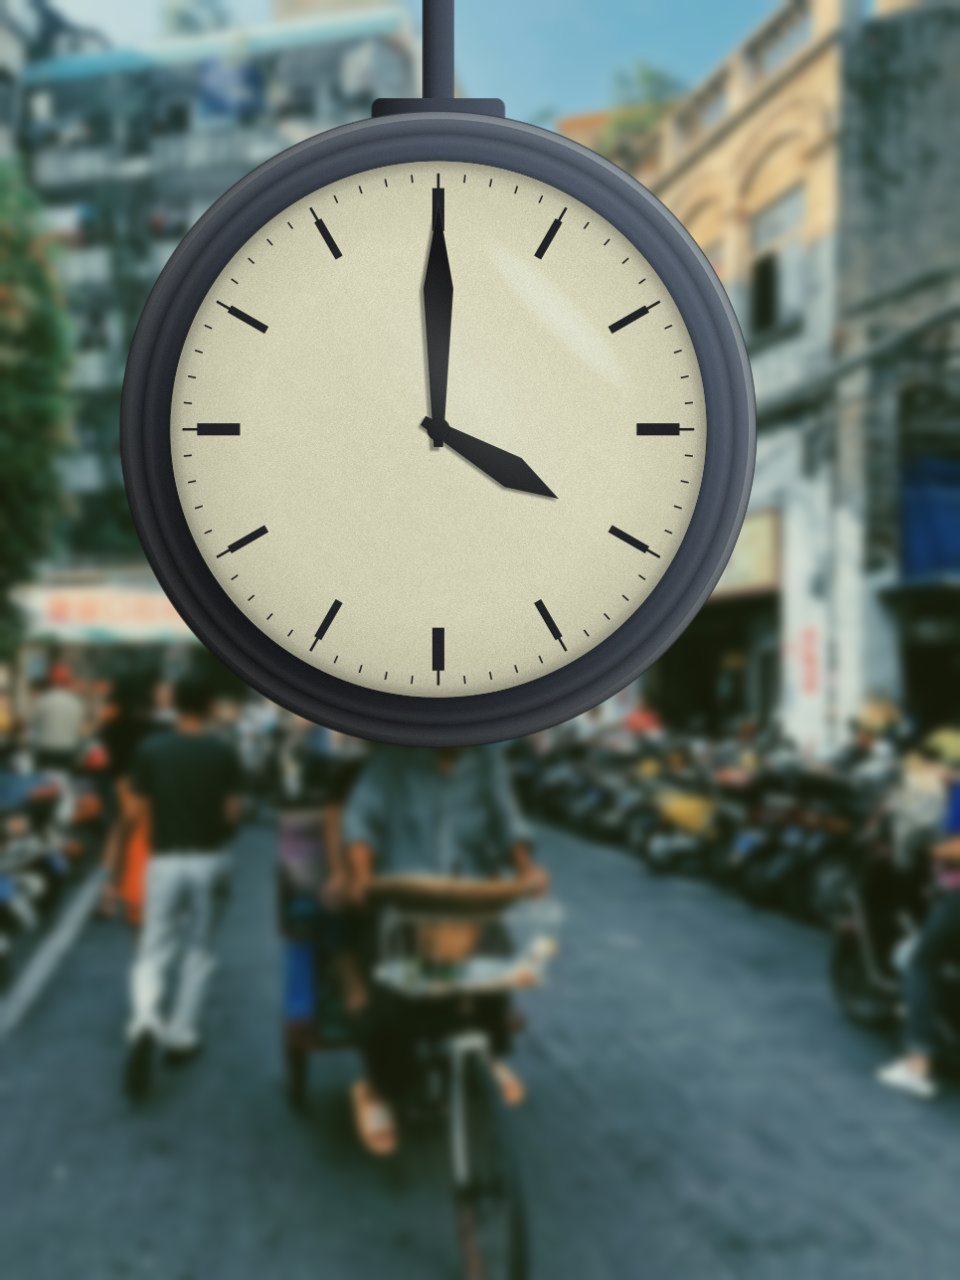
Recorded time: 4:00
